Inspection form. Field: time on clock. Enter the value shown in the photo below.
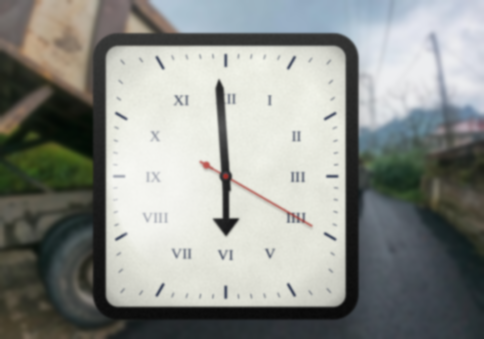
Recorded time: 5:59:20
